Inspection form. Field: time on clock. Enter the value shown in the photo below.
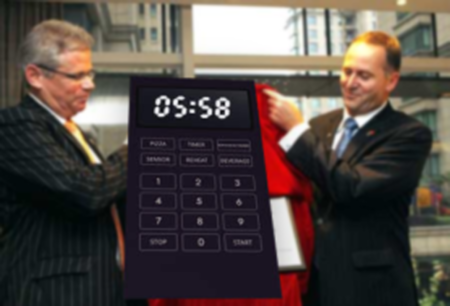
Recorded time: 5:58
